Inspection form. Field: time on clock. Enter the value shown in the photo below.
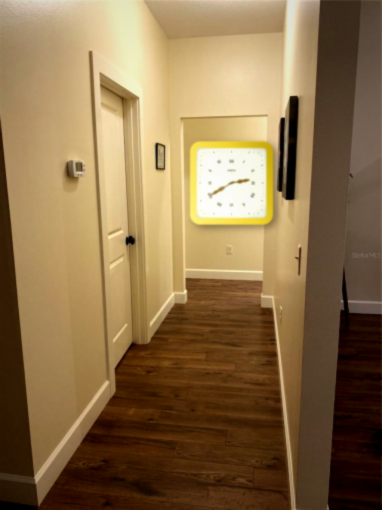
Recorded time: 2:40
